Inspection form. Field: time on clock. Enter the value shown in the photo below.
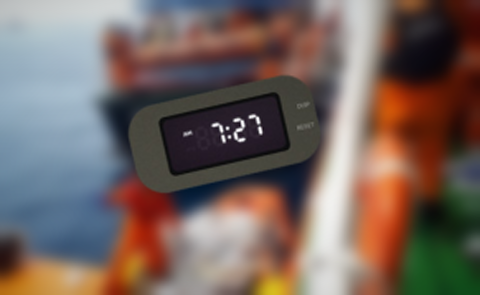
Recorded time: 7:27
